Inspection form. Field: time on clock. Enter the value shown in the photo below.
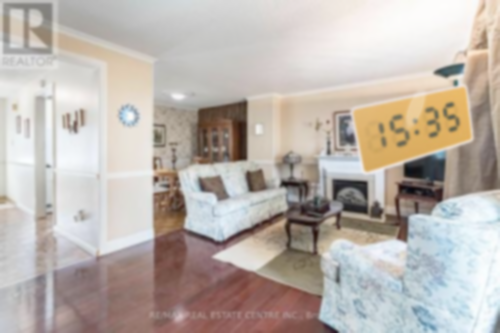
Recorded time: 15:35
